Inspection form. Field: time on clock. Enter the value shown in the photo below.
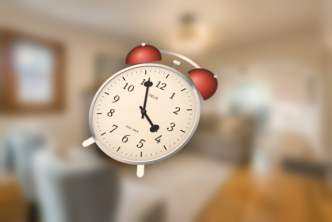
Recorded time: 3:56
